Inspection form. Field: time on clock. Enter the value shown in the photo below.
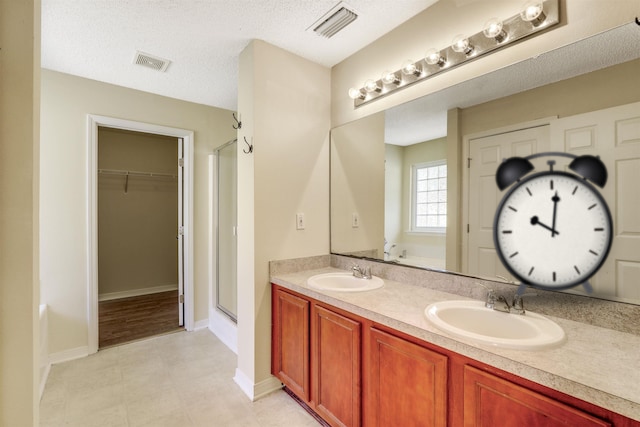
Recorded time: 10:01
